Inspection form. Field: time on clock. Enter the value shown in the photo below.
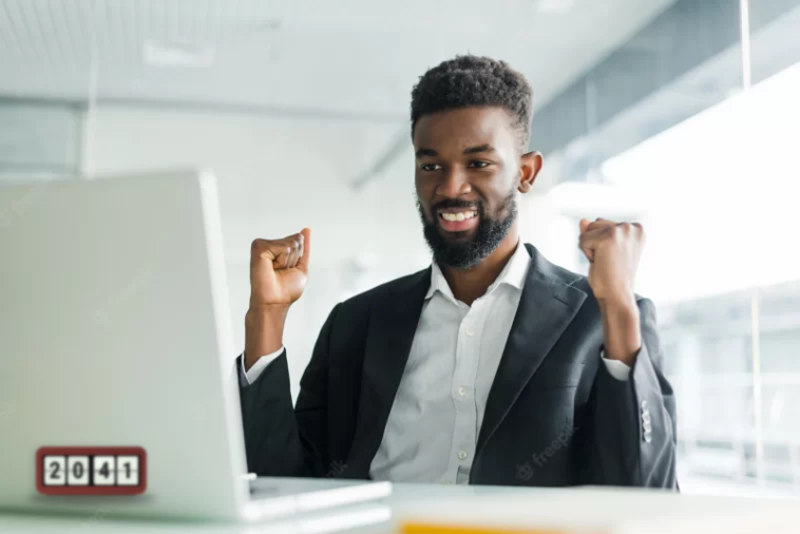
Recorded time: 20:41
